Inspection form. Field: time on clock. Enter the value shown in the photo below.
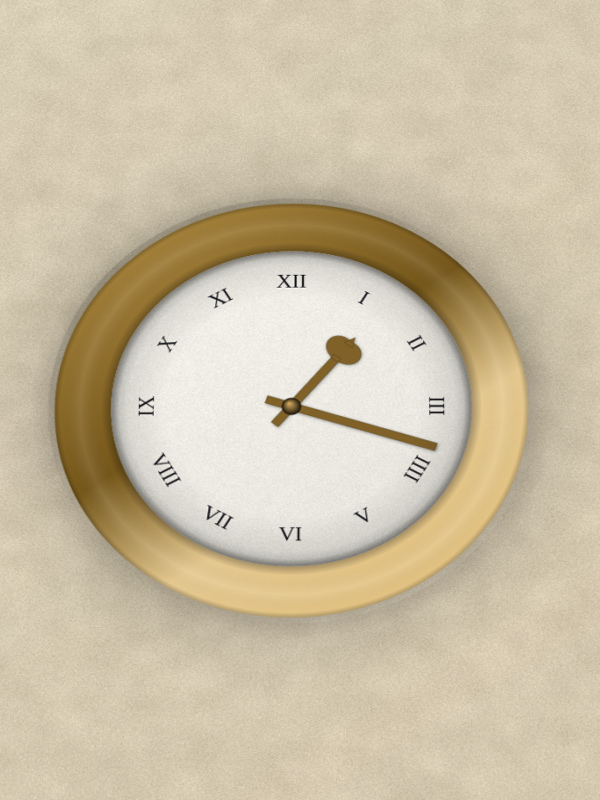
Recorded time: 1:18
